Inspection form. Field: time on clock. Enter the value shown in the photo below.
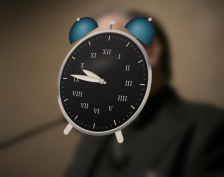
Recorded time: 9:46
